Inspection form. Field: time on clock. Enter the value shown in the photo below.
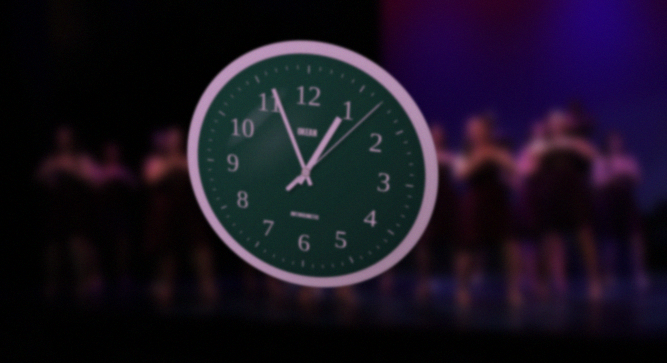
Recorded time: 12:56:07
